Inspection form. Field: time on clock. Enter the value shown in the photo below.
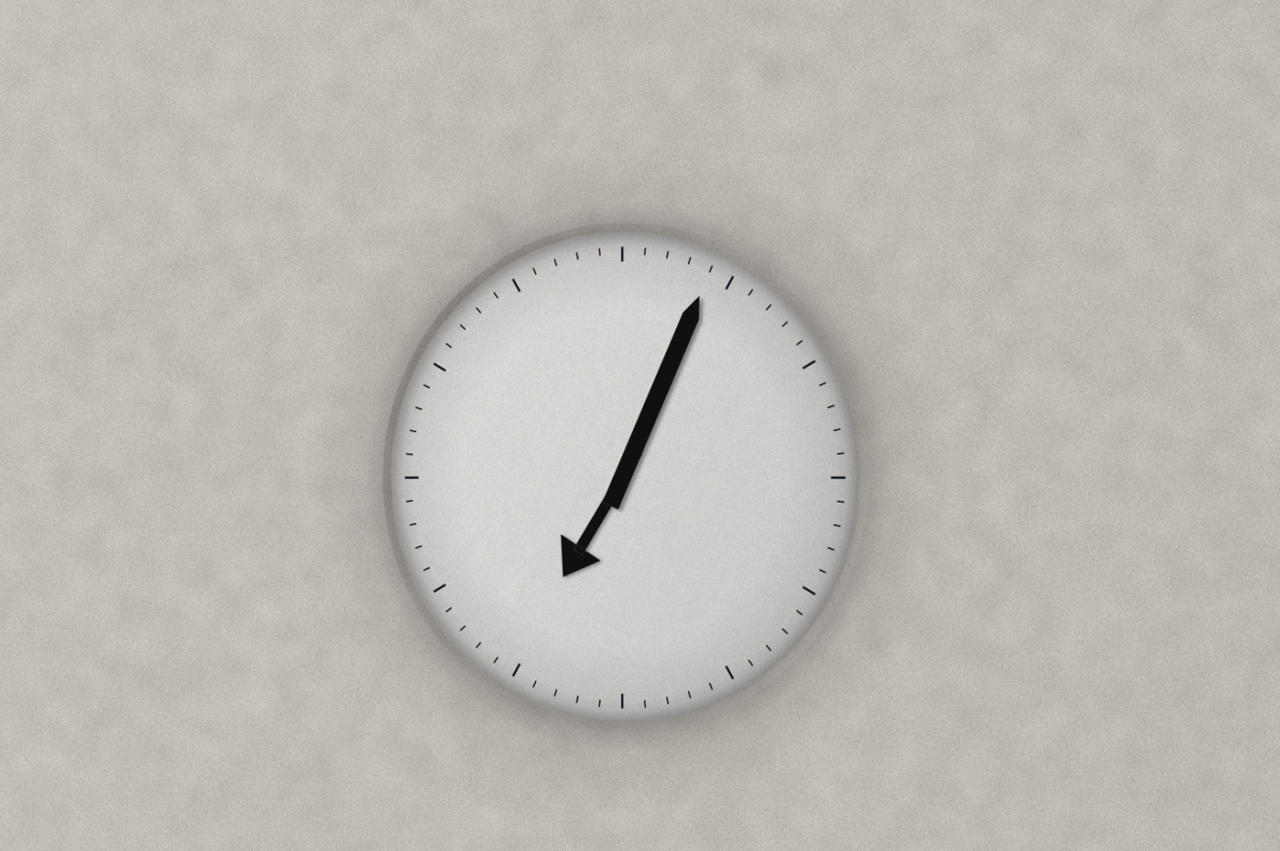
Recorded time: 7:04
